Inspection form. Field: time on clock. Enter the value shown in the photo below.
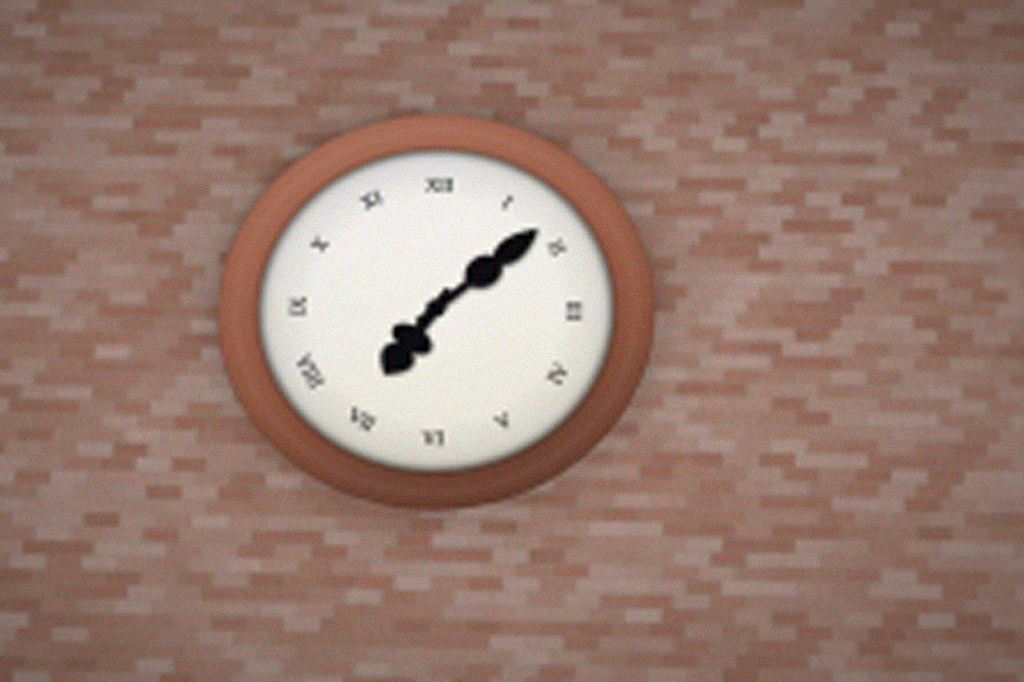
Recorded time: 7:08
